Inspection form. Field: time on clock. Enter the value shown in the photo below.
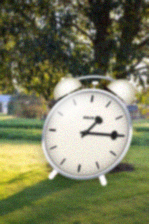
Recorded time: 1:15
